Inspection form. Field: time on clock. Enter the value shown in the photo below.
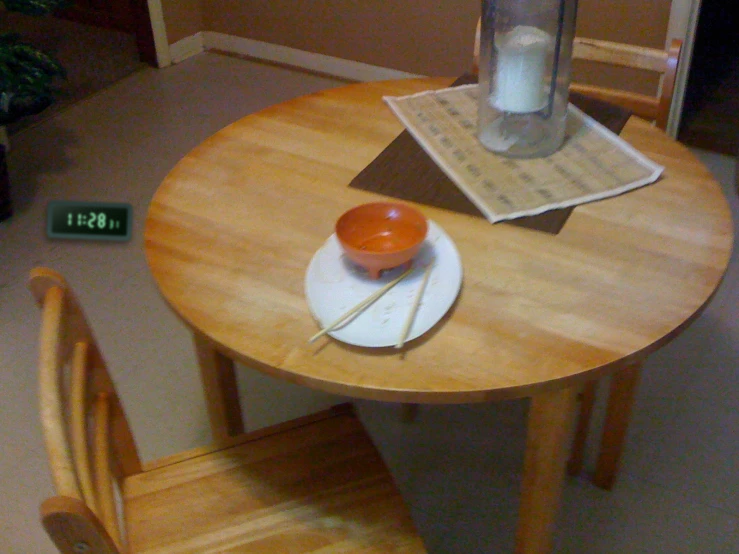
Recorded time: 11:28
